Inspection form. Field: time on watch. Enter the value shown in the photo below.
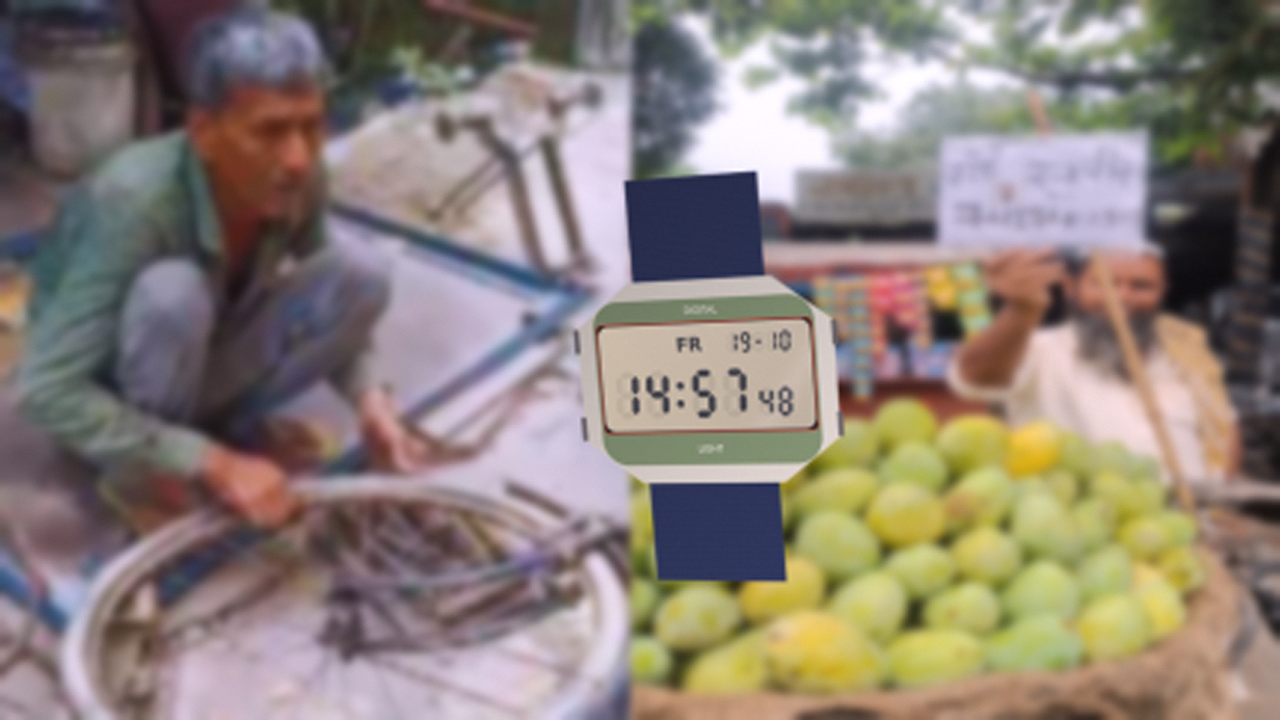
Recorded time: 14:57:48
